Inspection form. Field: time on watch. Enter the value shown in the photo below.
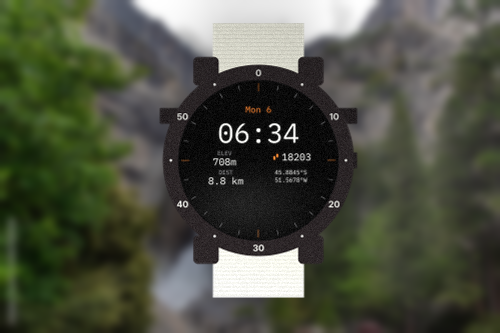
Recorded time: 6:34
